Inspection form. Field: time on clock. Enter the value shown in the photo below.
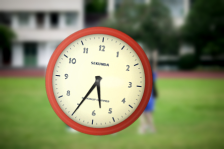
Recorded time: 5:35
